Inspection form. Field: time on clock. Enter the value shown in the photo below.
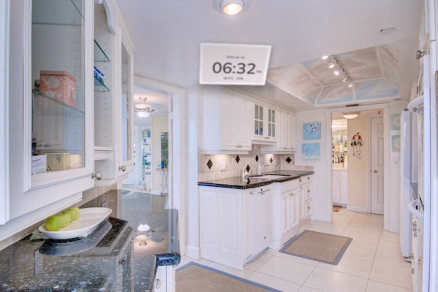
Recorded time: 6:32
